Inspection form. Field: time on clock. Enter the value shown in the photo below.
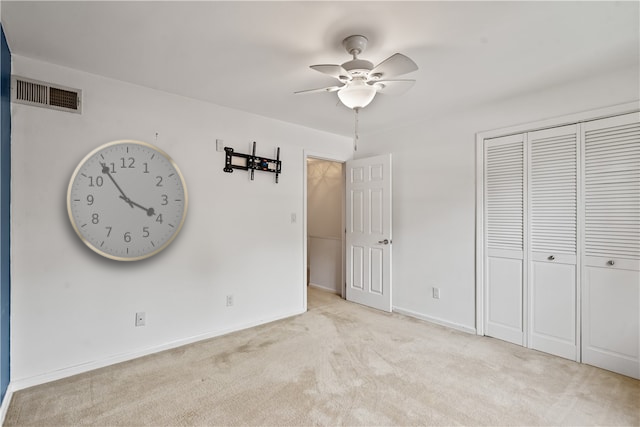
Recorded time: 3:54
